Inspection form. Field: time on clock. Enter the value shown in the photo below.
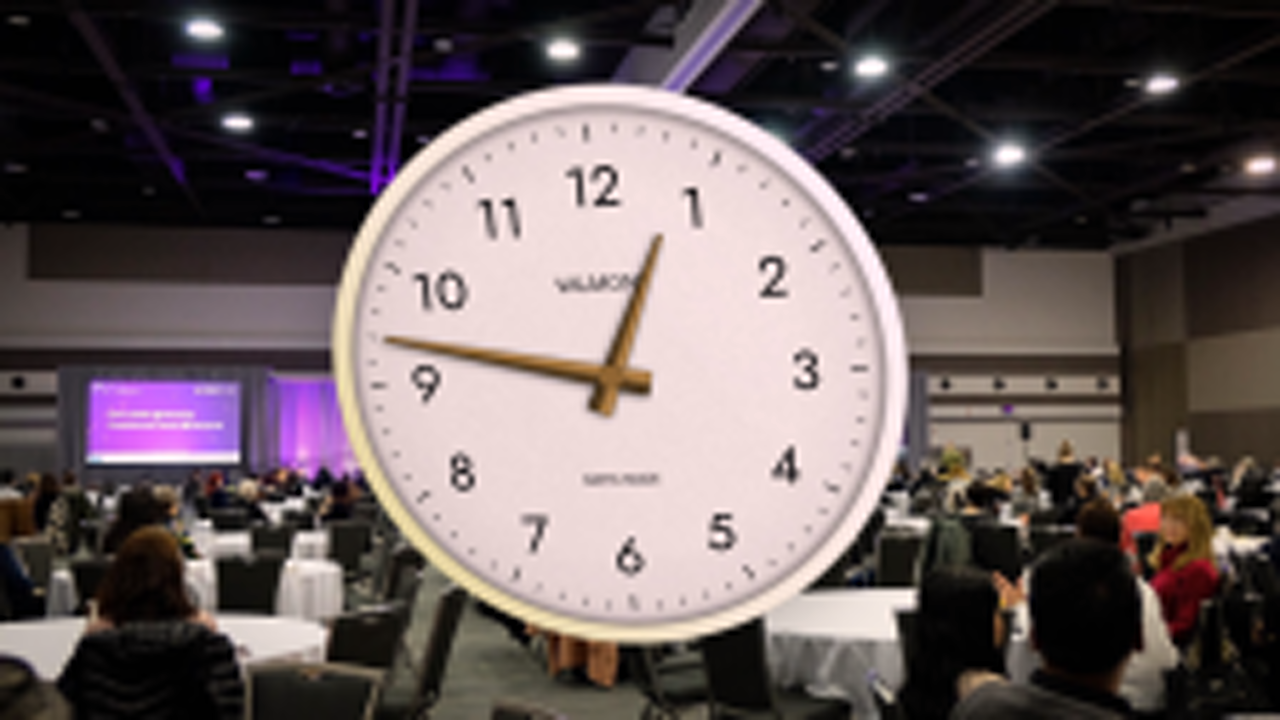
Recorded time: 12:47
